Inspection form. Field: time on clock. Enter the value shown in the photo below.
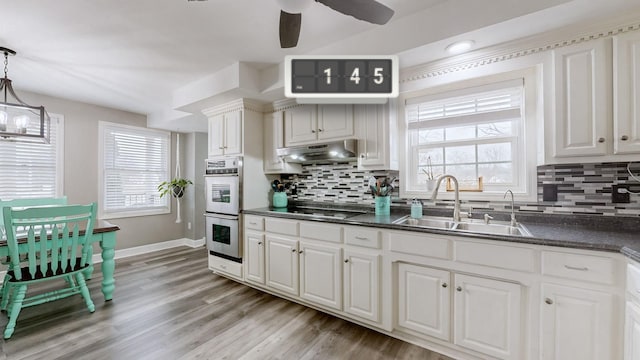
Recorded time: 1:45
